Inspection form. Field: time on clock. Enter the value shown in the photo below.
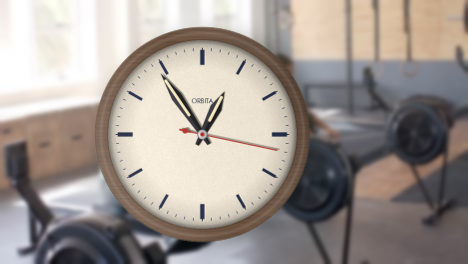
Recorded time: 12:54:17
